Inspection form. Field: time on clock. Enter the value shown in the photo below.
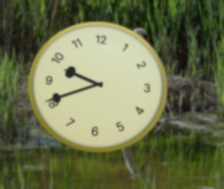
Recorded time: 9:41
